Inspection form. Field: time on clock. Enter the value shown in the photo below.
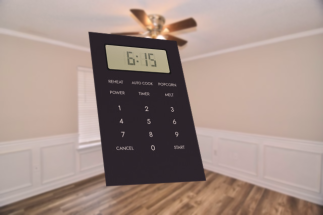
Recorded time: 6:15
